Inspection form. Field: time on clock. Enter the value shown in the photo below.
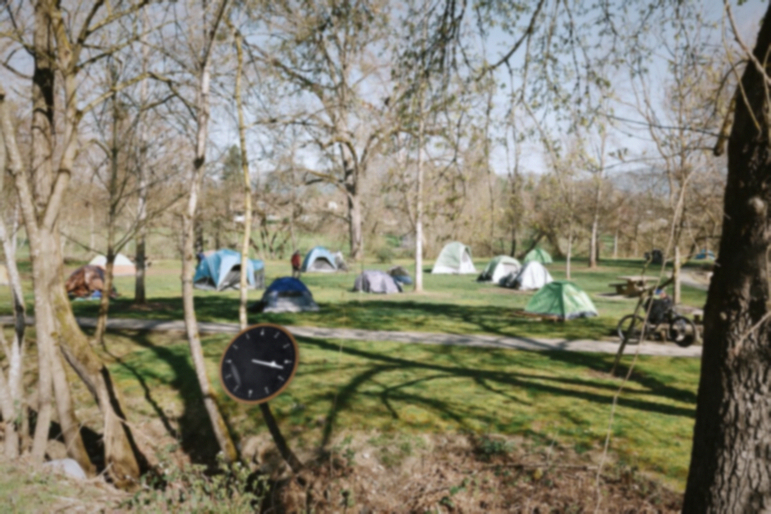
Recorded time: 3:17
